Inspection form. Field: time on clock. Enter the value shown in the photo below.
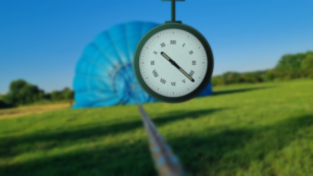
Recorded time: 10:22
